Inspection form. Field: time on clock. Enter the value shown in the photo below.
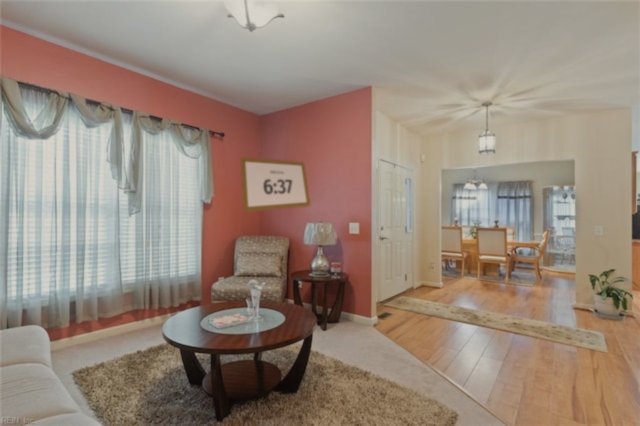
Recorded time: 6:37
